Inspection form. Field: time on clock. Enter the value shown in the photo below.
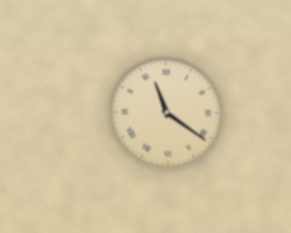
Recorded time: 11:21
